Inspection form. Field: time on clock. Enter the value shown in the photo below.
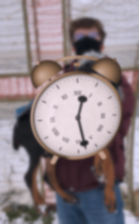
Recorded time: 12:28
